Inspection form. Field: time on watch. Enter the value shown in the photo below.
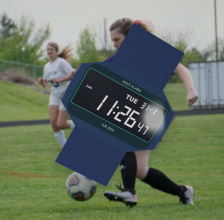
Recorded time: 11:26:47
